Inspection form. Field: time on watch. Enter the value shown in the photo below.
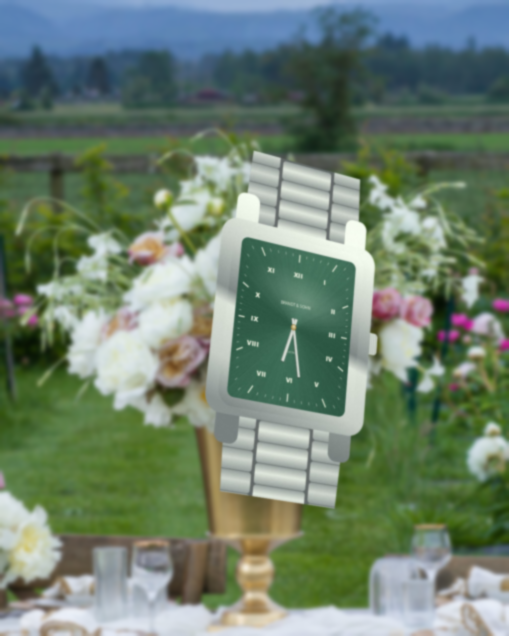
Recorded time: 6:28
